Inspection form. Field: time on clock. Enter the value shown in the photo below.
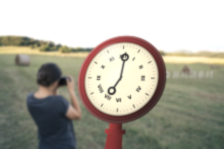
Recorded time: 7:01
